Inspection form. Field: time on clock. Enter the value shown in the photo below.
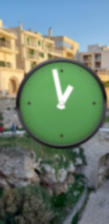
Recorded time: 12:58
